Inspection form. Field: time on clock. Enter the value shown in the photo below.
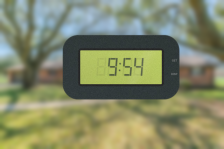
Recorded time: 9:54
